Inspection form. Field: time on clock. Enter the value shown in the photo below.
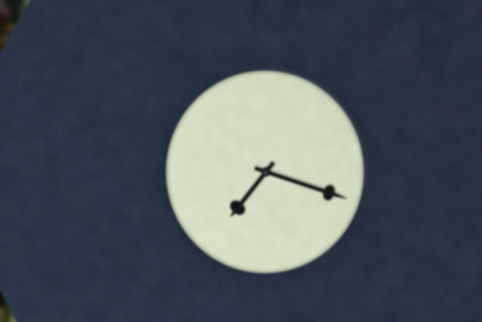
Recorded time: 7:18
